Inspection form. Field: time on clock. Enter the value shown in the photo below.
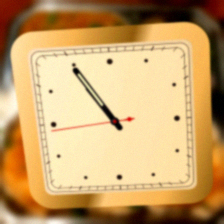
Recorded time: 10:54:44
